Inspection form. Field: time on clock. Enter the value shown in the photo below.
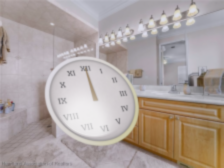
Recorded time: 12:00
